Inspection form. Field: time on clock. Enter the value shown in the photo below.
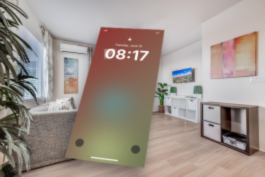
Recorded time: 8:17
